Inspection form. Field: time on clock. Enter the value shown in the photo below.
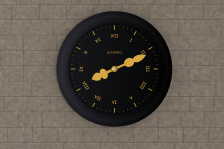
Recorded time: 8:11
